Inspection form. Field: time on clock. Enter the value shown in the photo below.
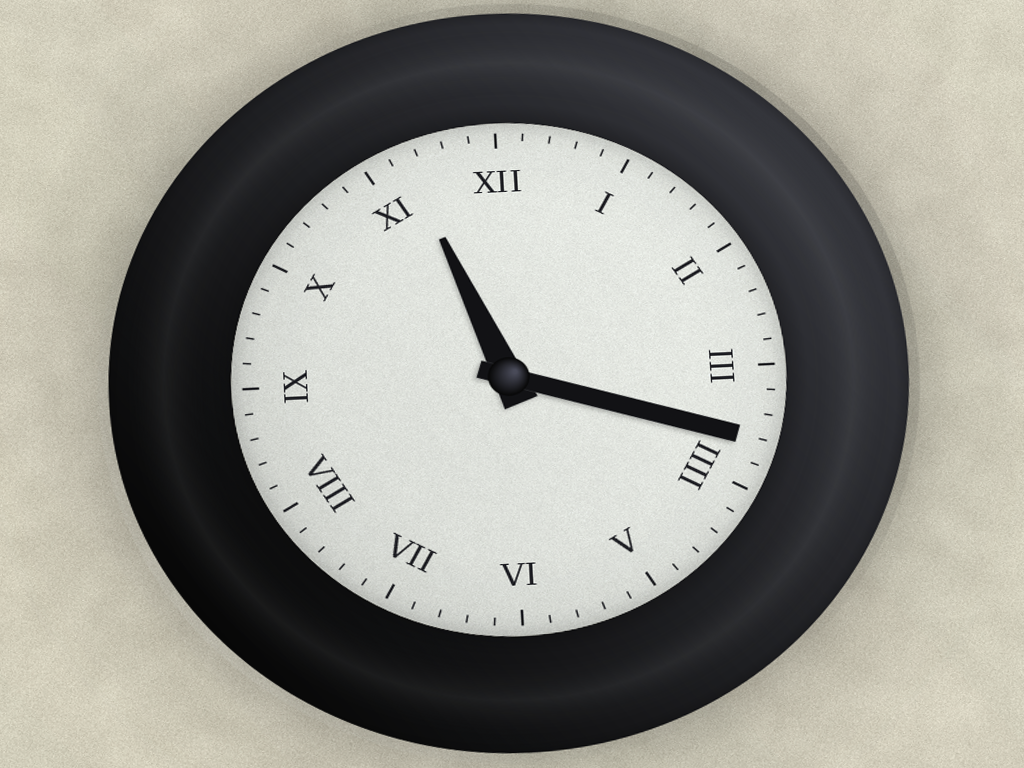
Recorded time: 11:18
